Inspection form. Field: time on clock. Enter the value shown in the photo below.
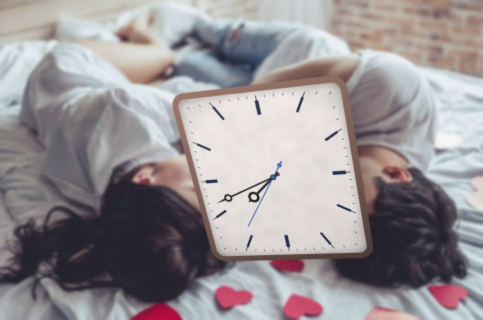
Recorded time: 7:41:36
